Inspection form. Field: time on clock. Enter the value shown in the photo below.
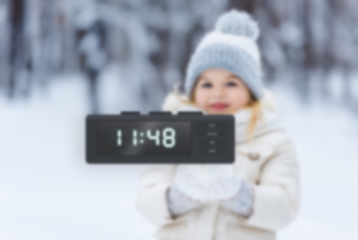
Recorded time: 11:48
